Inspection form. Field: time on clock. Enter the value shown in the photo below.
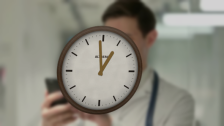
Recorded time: 12:59
